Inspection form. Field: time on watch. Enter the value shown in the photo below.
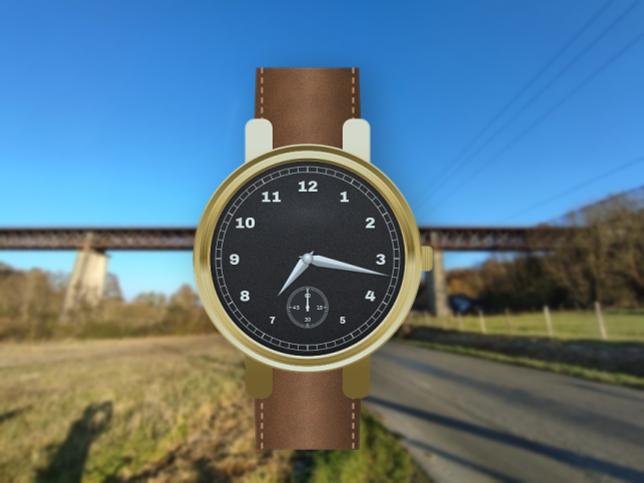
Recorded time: 7:17
